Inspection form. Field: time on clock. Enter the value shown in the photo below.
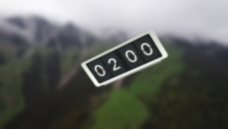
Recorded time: 2:00
